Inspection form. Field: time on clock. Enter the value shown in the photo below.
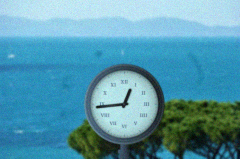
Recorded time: 12:44
